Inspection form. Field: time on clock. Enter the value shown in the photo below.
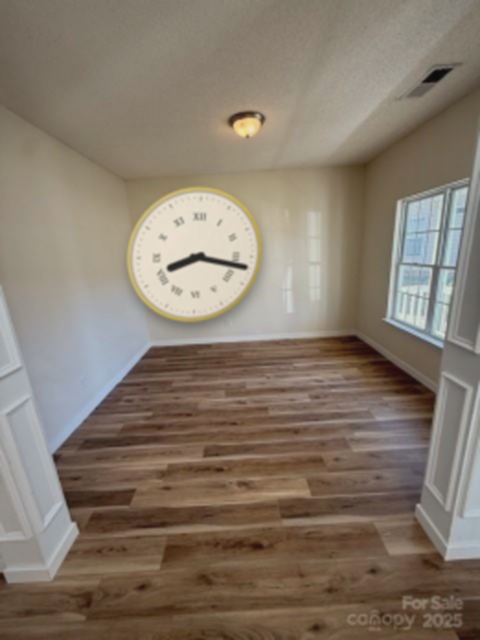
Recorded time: 8:17
